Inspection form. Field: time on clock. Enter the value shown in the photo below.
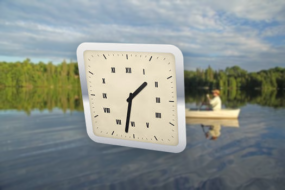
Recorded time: 1:32
